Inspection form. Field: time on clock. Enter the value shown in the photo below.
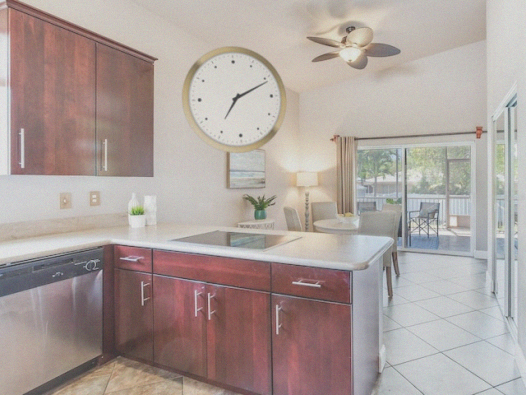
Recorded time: 7:11
